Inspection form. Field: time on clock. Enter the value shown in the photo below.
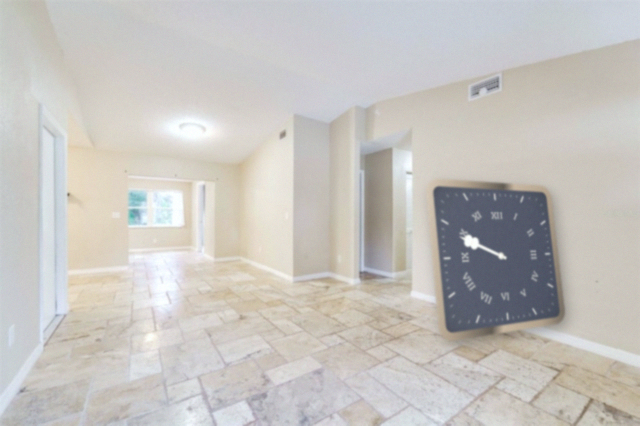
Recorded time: 9:49
